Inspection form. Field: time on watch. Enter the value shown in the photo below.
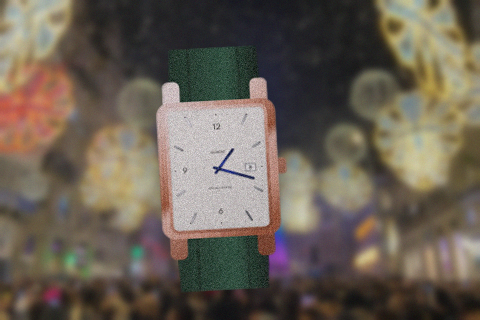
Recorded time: 1:18
